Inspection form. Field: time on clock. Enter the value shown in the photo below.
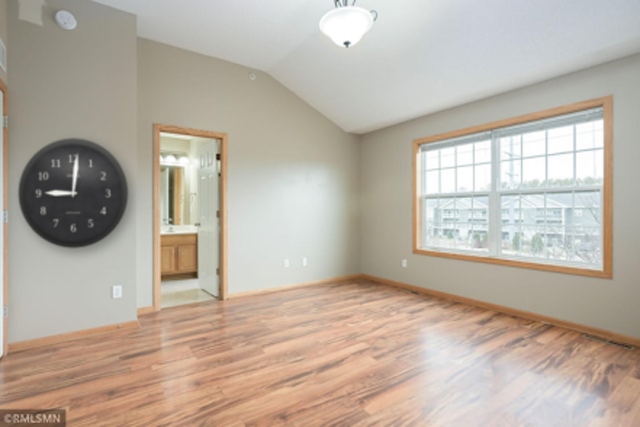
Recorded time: 9:01
